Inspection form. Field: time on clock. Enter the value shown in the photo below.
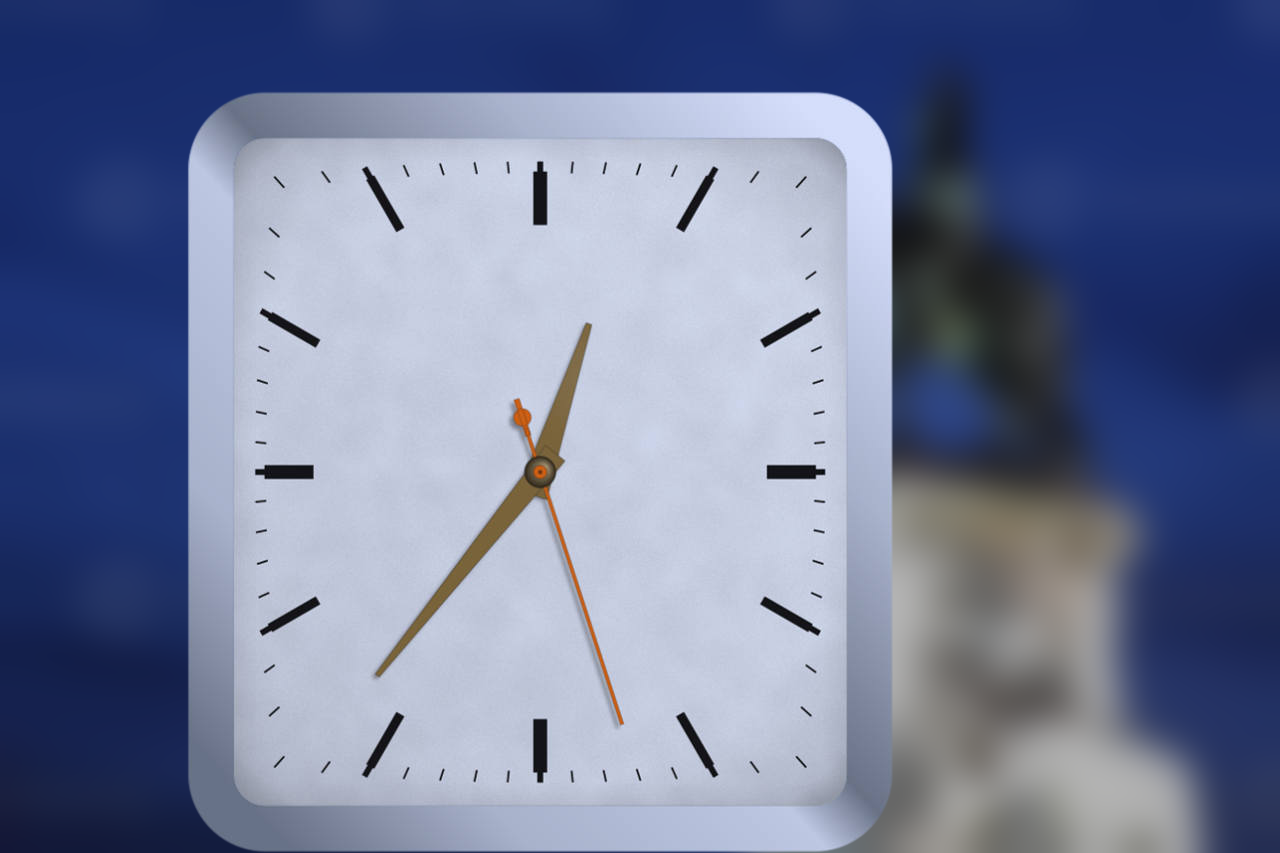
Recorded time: 12:36:27
